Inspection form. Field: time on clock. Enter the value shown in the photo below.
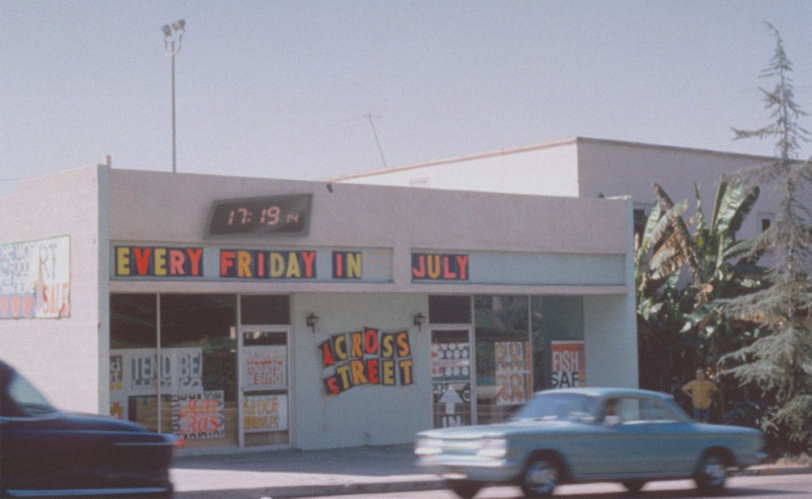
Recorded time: 17:19
